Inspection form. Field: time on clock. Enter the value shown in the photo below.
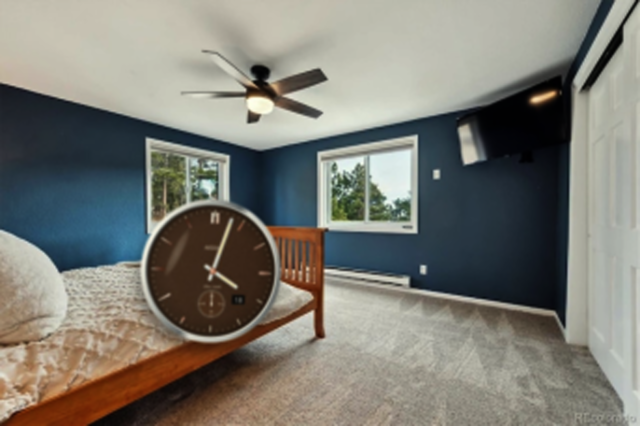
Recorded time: 4:03
